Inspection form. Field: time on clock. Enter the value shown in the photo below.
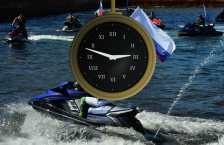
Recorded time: 2:48
